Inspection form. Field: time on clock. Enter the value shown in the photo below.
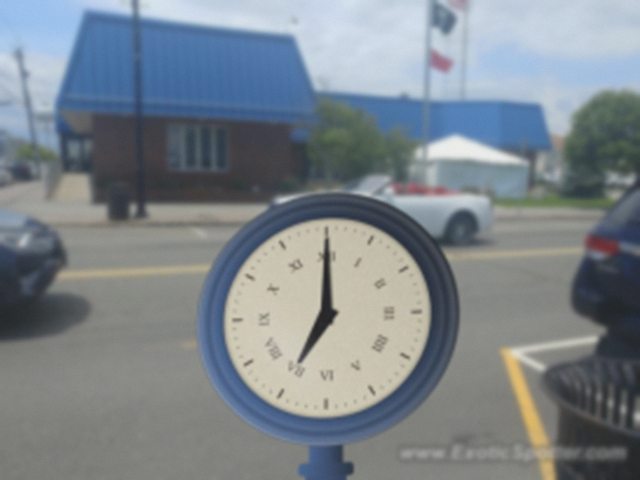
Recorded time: 7:00
